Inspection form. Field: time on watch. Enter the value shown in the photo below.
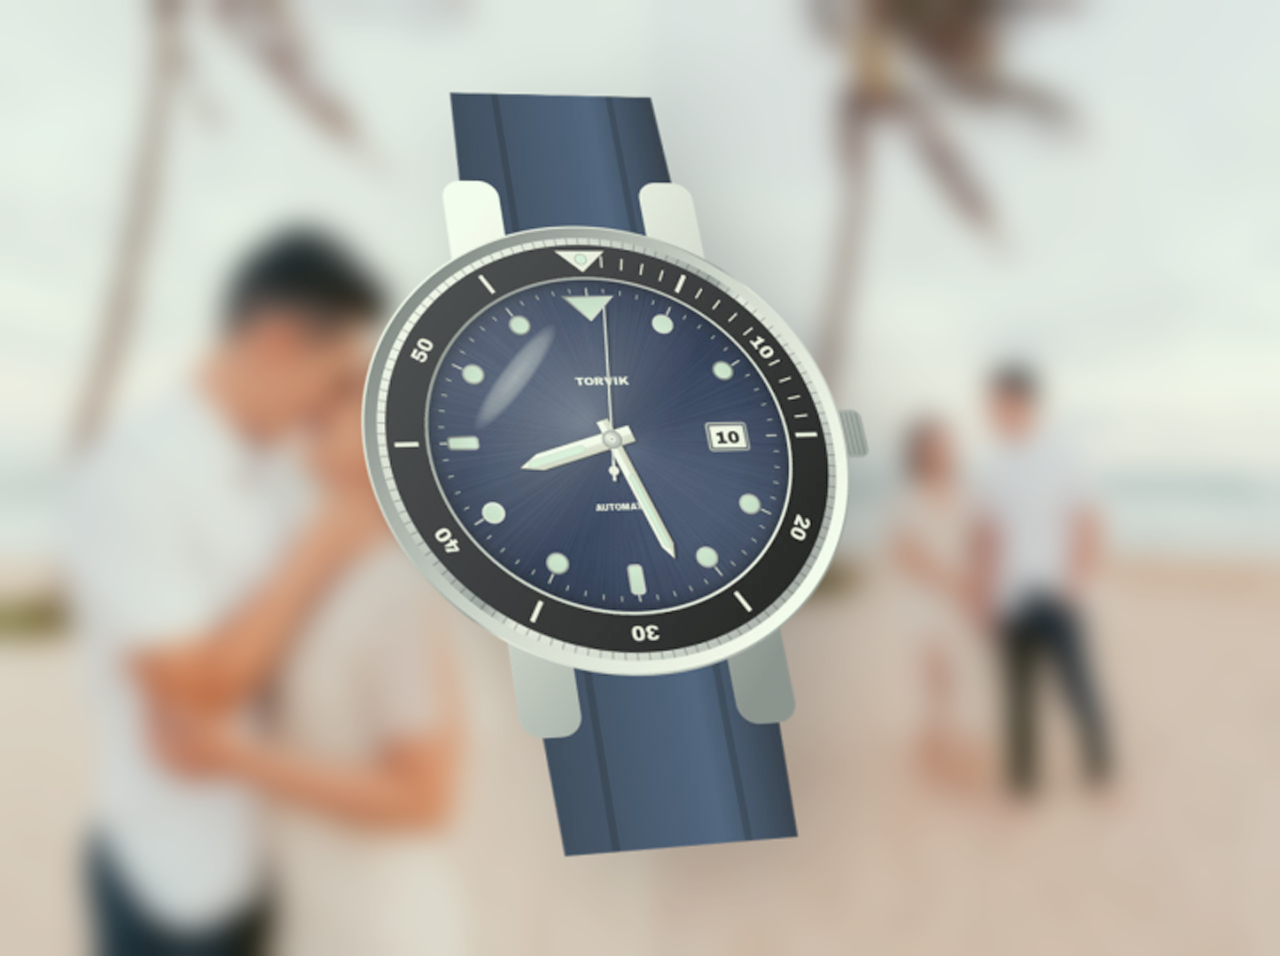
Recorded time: 8:27:01
